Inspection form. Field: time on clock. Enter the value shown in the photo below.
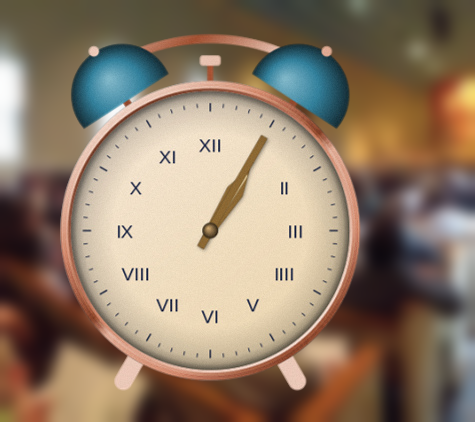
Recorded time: 1:05
